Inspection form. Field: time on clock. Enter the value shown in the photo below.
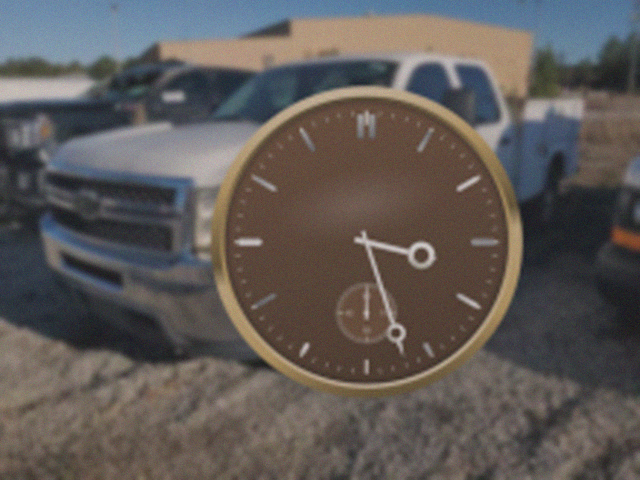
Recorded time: 3:27
